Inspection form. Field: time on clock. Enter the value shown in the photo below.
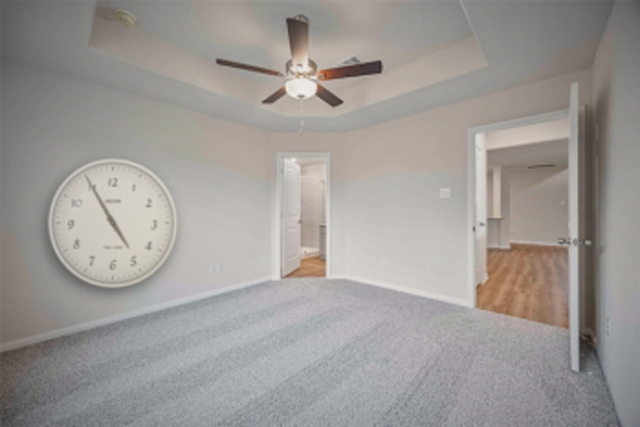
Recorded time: 4:55
